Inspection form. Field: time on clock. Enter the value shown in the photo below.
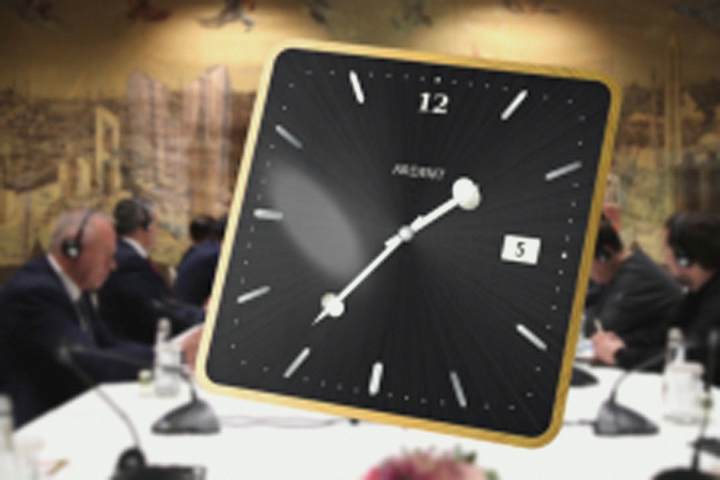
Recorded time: 1:36
